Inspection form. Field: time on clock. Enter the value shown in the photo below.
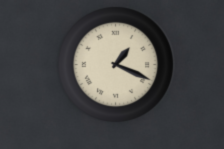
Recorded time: 1:19
